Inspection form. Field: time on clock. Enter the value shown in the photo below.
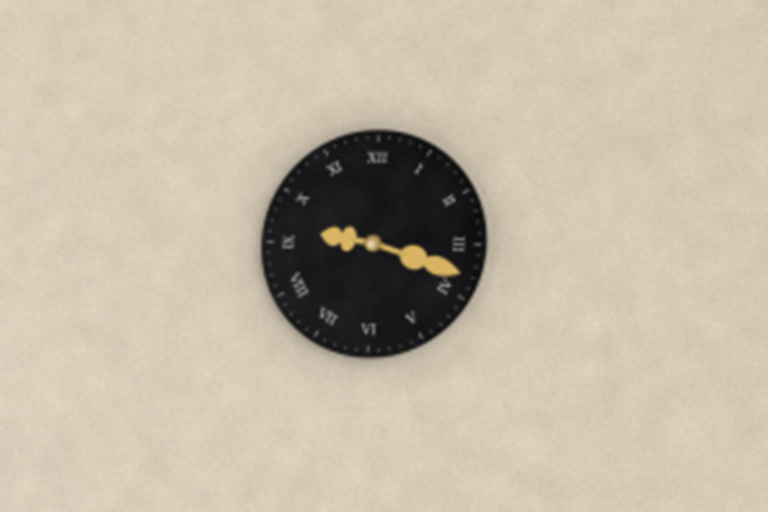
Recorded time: 9:18
